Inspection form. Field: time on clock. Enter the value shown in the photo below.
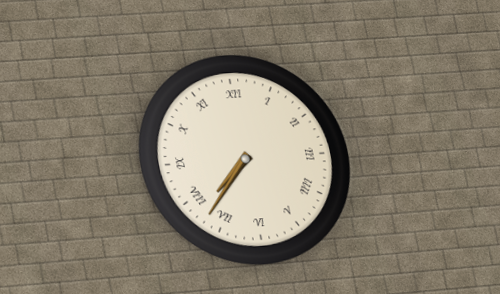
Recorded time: 7:37
